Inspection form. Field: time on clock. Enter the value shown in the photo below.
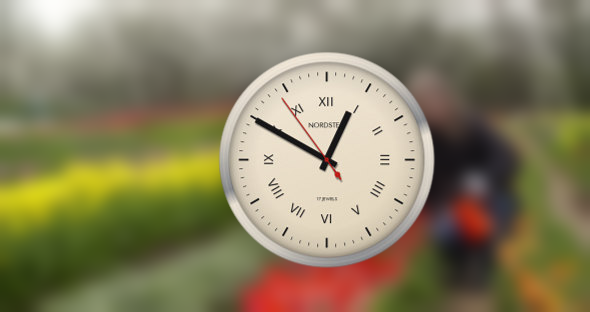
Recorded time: 12:49:54
